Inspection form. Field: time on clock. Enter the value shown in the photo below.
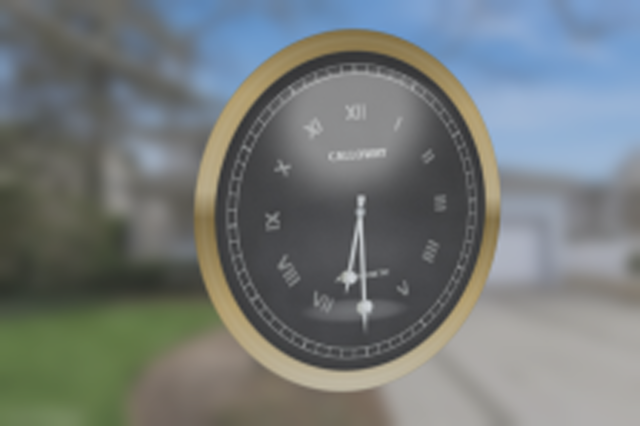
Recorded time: 6:30
